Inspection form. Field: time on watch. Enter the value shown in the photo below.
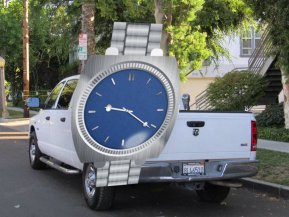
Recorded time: 9:21
